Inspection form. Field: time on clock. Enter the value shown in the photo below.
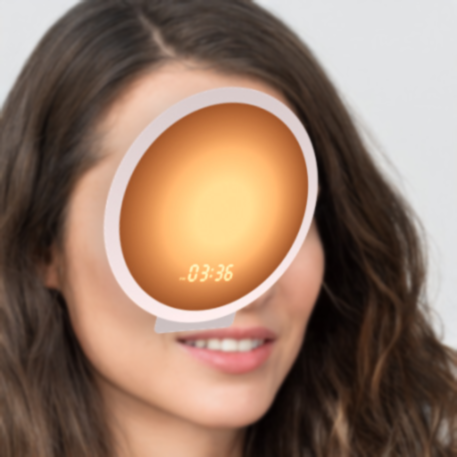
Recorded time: 3:36
